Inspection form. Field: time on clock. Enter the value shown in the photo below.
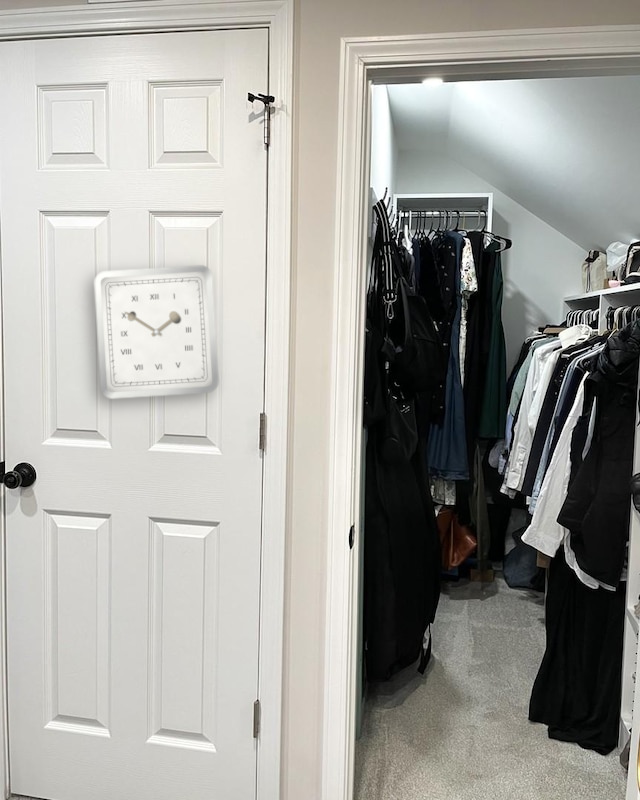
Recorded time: 1:51
